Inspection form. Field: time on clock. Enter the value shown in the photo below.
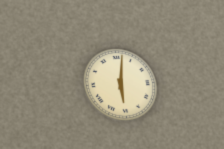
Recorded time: 6:02
